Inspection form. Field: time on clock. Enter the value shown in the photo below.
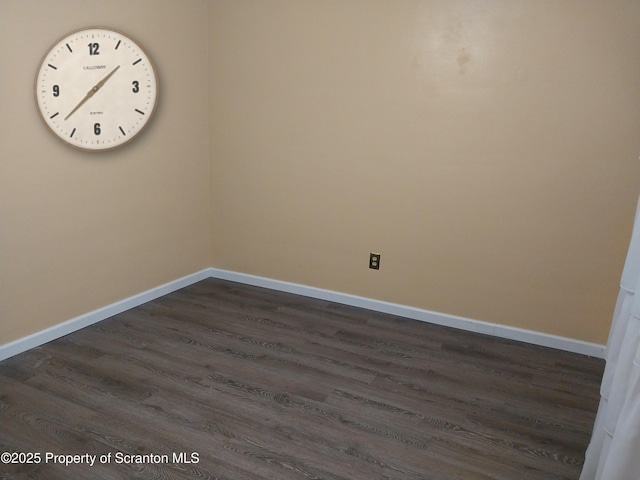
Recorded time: 1:38
